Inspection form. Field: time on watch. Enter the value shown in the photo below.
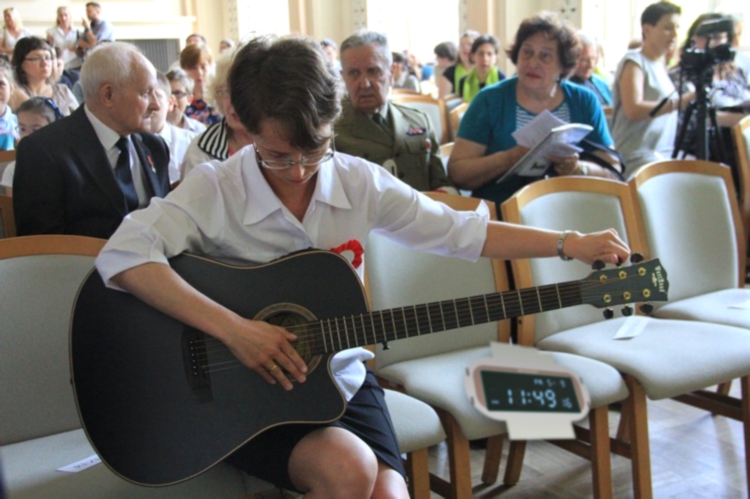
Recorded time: 11:49
